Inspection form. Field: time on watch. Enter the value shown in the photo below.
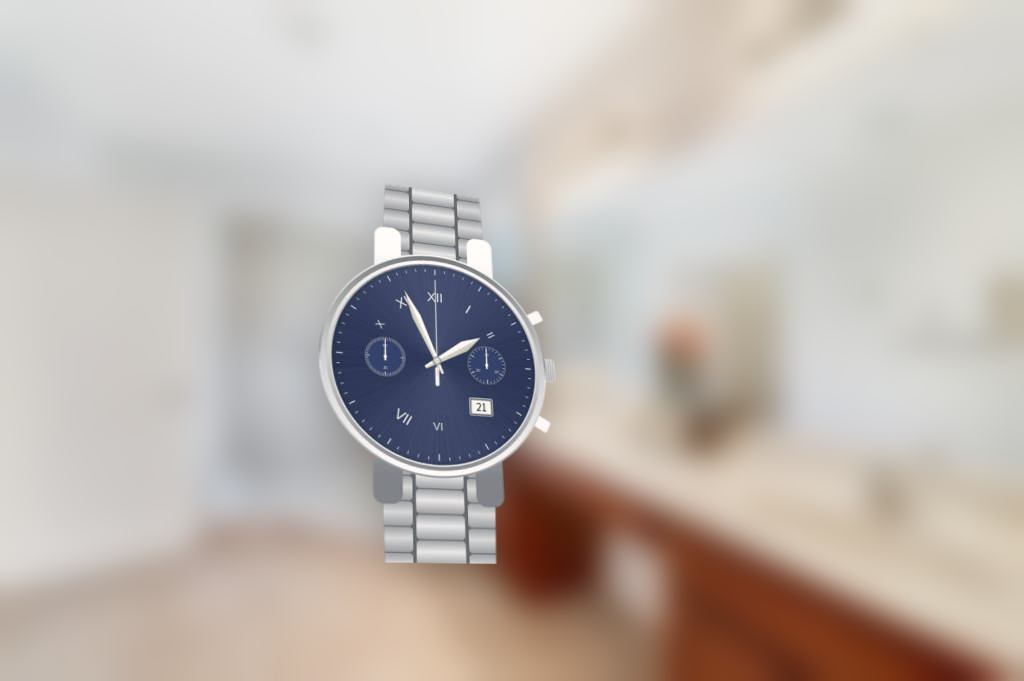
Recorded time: 1:56
